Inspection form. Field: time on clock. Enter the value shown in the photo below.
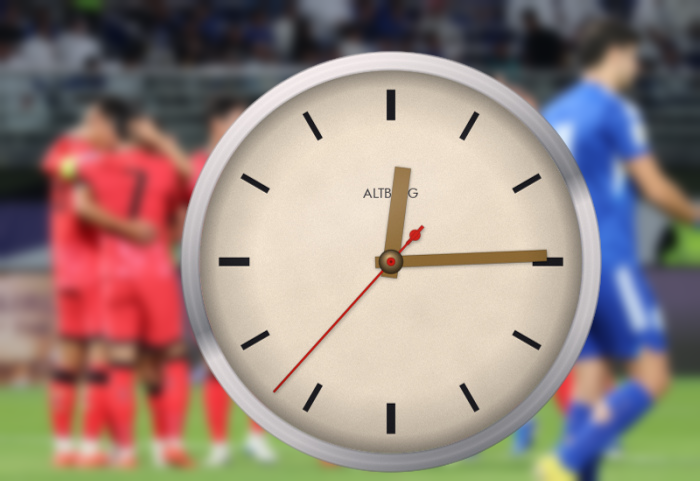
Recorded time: 12:14:37
